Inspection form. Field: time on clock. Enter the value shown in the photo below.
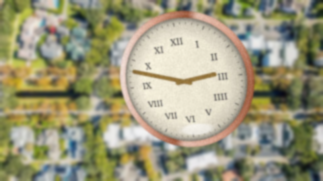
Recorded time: 2:48
